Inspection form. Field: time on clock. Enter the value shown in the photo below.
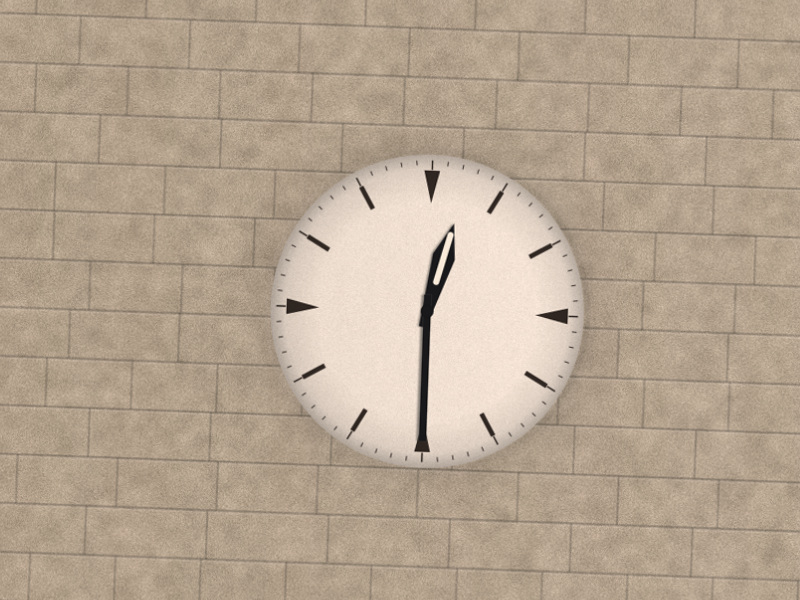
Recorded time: 12:30
